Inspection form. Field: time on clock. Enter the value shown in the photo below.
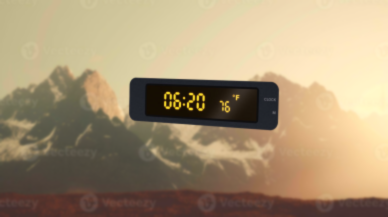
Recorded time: 6:20
